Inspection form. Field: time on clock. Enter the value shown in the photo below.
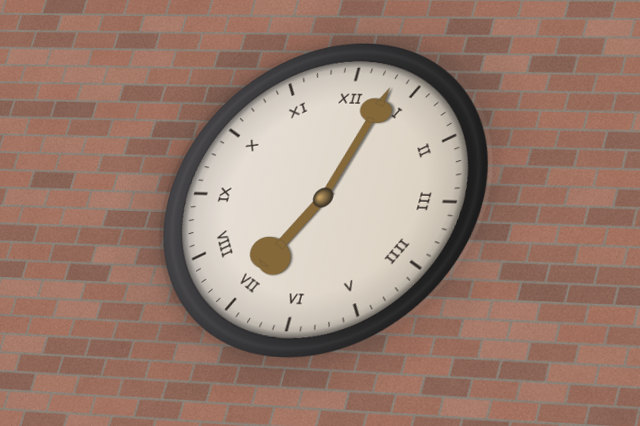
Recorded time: 7:03
